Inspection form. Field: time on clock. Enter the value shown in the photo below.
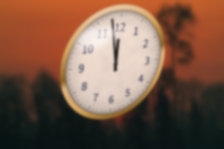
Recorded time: 11:58
